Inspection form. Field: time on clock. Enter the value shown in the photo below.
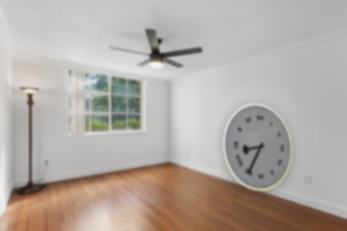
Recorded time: 8:35
